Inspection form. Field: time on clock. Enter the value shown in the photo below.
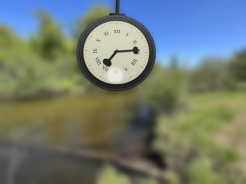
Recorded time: 7:14
